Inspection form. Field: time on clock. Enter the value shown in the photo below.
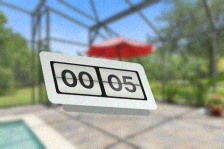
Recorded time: 0:05
